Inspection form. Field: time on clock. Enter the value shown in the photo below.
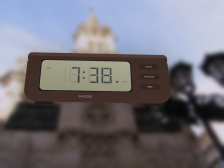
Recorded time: 7:38
